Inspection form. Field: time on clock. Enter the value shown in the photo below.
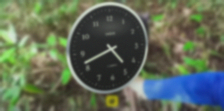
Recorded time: 4:42
